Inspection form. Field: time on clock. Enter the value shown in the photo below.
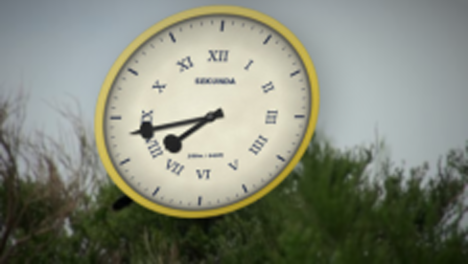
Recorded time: 7:43
